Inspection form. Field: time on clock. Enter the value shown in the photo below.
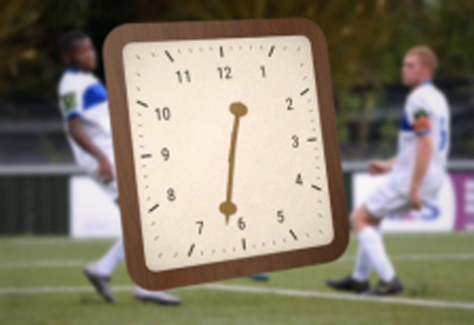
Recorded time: 12:32
